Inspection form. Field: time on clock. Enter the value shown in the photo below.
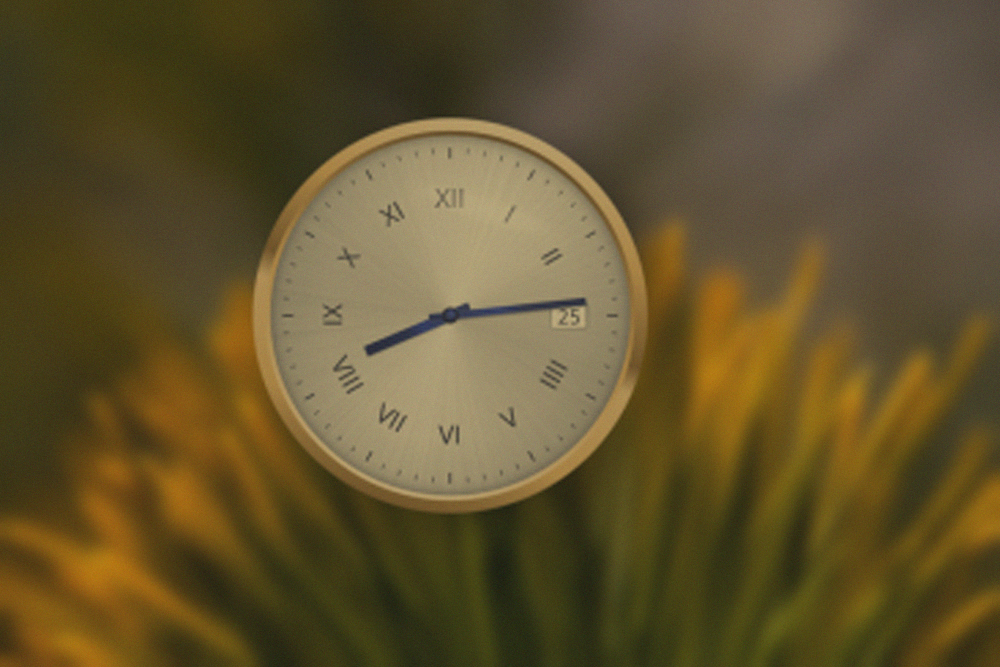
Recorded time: 8:14
